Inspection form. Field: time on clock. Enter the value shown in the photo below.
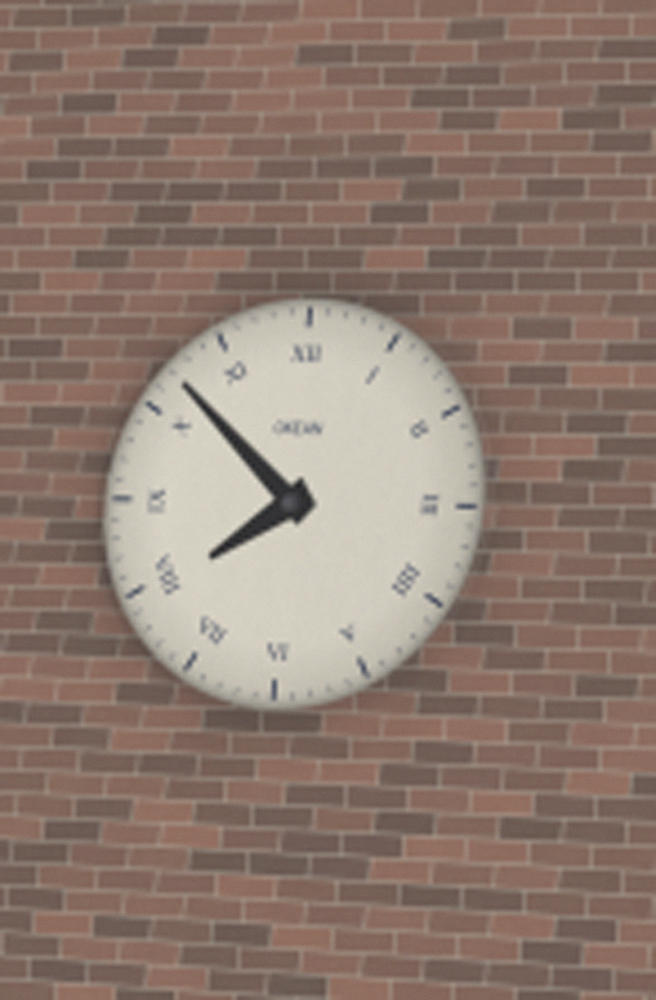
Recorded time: 7:52
